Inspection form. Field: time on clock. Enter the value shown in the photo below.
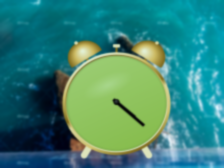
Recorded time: 4:22
